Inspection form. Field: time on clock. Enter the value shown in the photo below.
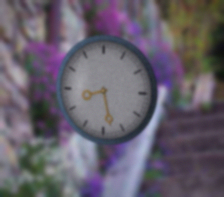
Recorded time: 8:28
